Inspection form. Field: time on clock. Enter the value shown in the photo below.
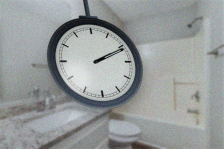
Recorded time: 2:11
